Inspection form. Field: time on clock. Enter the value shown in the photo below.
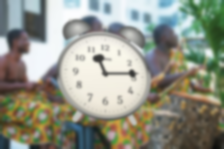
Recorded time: 11:14
